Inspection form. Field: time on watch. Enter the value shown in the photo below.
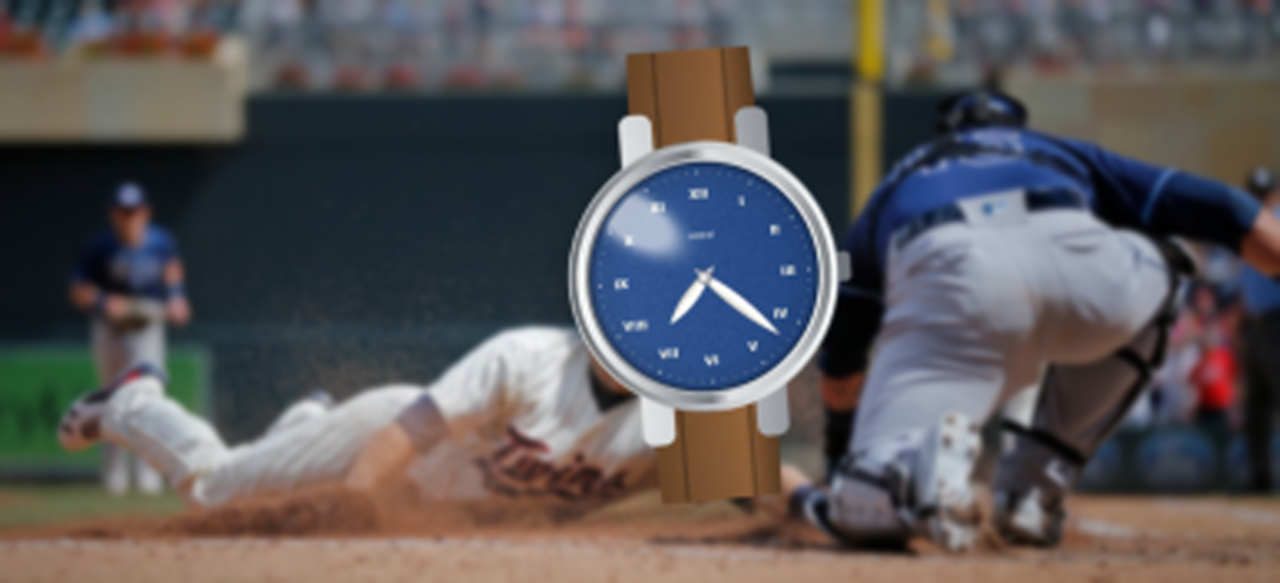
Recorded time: 7:22
